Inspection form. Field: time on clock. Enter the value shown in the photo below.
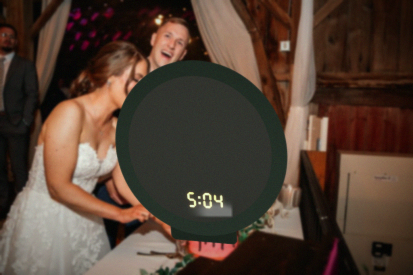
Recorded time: 5:04
